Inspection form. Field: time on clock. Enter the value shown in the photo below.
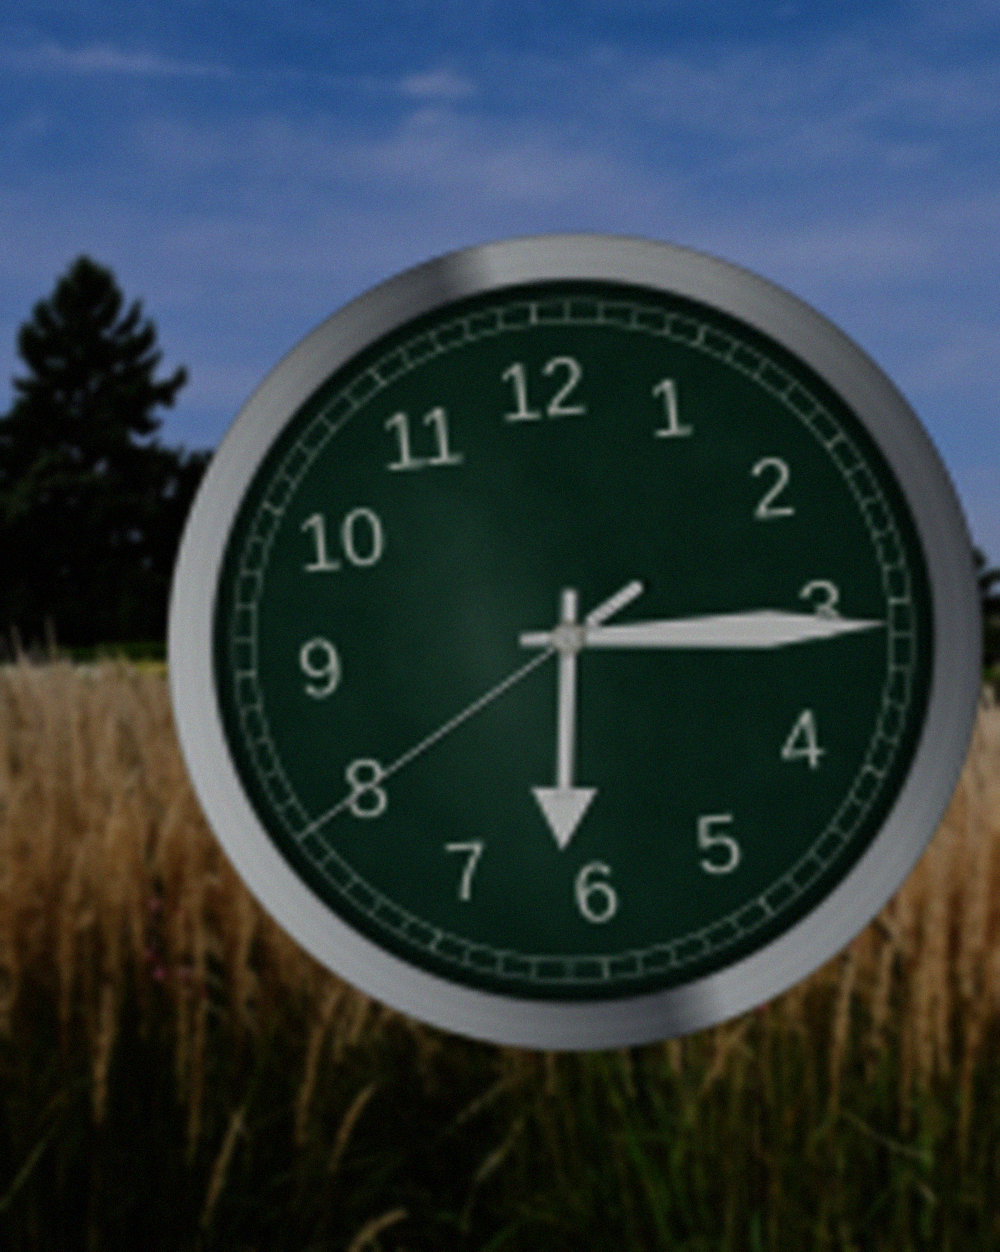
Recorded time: 6:15:40
